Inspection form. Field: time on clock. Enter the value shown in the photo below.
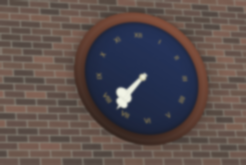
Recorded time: 7:37
